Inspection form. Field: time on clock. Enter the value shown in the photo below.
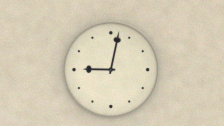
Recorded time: 9:02
